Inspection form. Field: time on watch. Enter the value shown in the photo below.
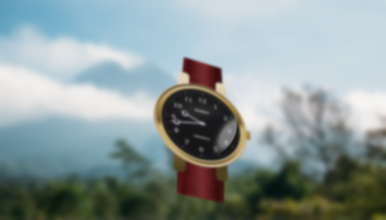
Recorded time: 9:43
